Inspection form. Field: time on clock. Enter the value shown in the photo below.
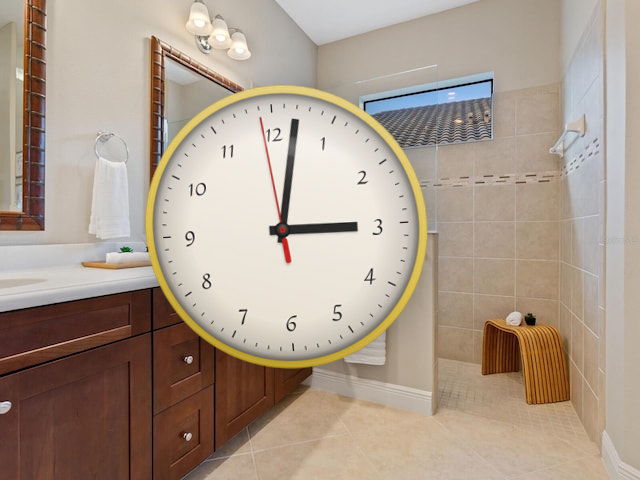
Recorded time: 3:01:59
